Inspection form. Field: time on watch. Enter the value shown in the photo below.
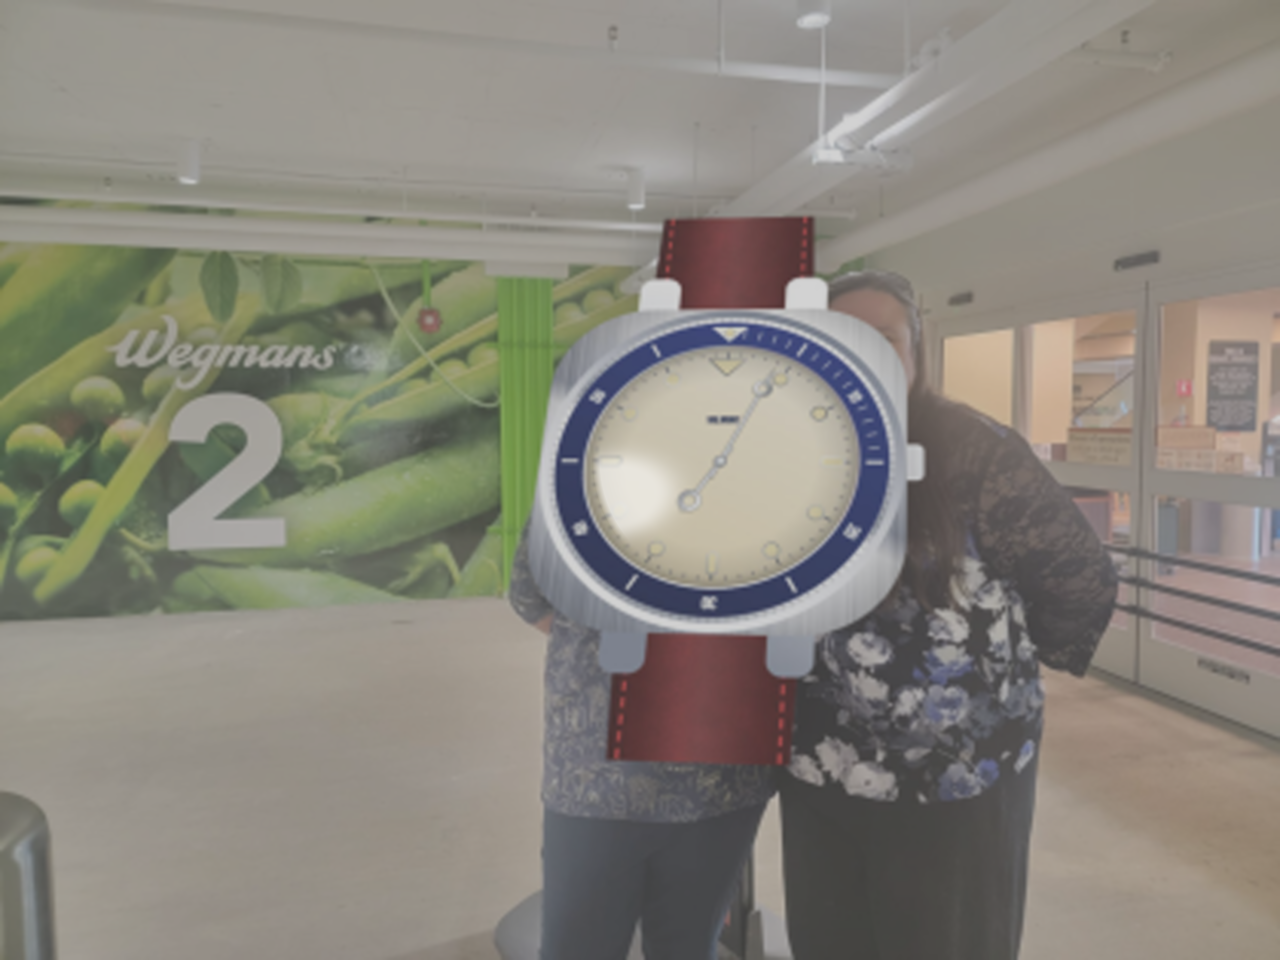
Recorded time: 7:04
